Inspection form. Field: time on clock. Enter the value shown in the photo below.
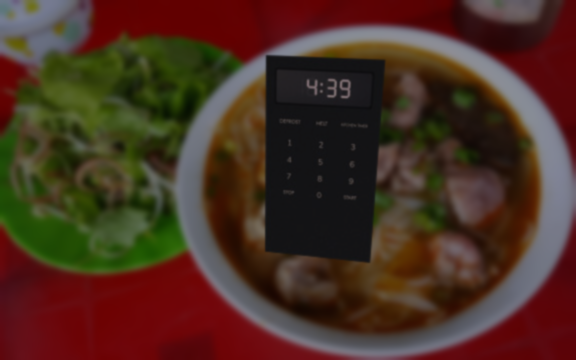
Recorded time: 4:39
